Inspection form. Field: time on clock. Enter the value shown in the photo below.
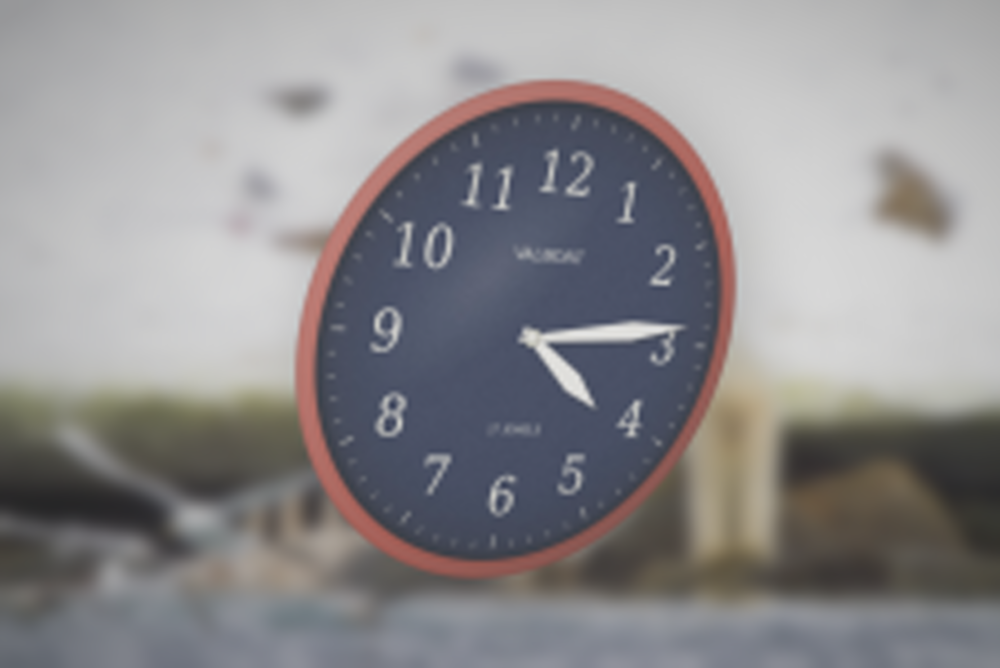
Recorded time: 4:14
